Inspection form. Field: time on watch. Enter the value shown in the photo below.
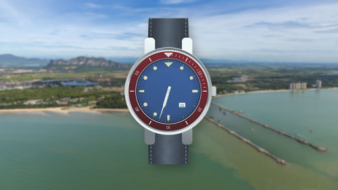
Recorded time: 6:33
